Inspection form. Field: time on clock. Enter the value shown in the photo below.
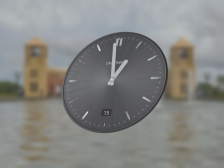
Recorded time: 12:59
